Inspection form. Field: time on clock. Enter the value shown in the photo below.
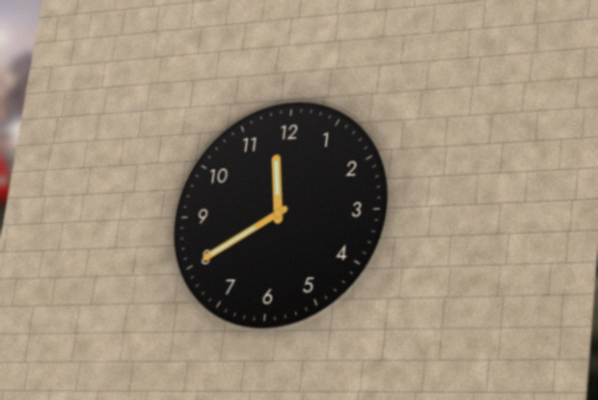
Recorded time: 11:40
